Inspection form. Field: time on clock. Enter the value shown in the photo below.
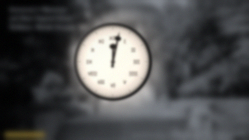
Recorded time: 12:02
